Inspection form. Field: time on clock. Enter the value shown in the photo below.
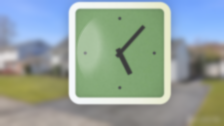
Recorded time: 5:07
